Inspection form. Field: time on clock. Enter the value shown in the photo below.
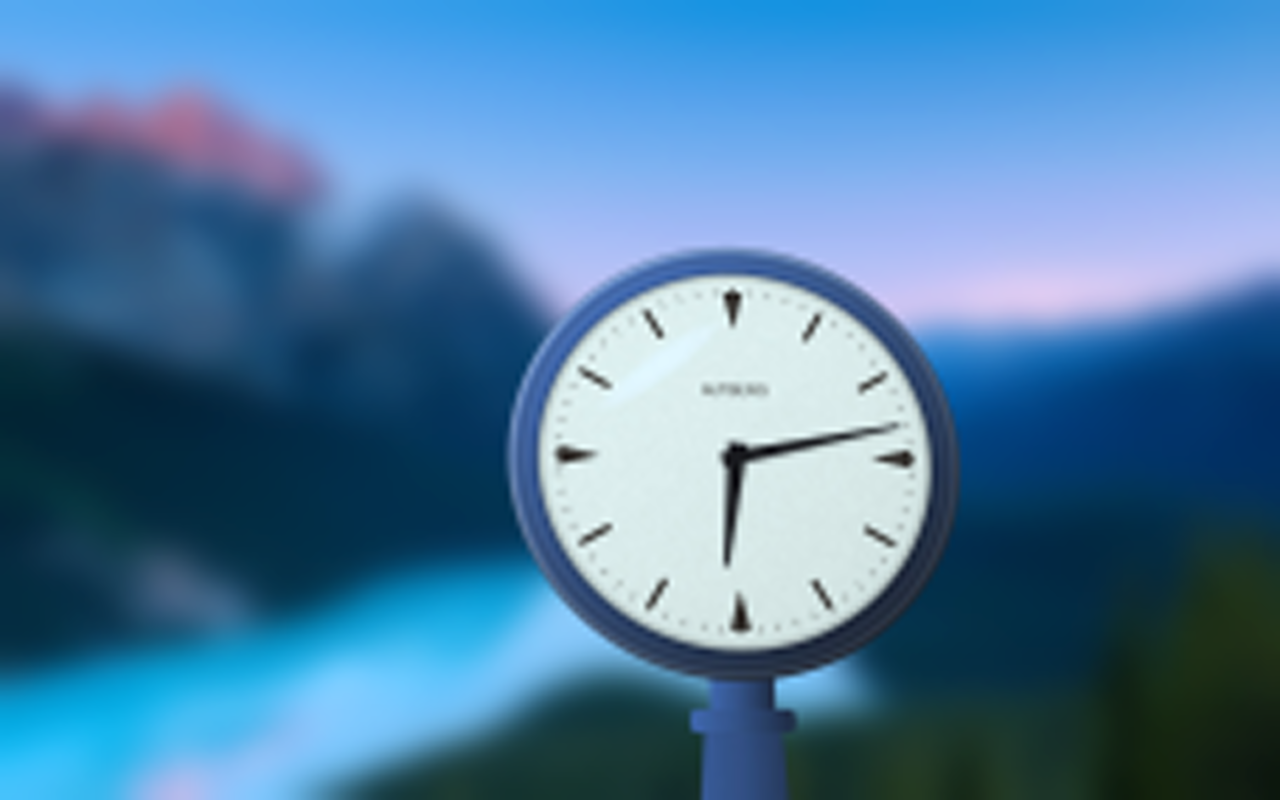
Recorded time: 6:13
